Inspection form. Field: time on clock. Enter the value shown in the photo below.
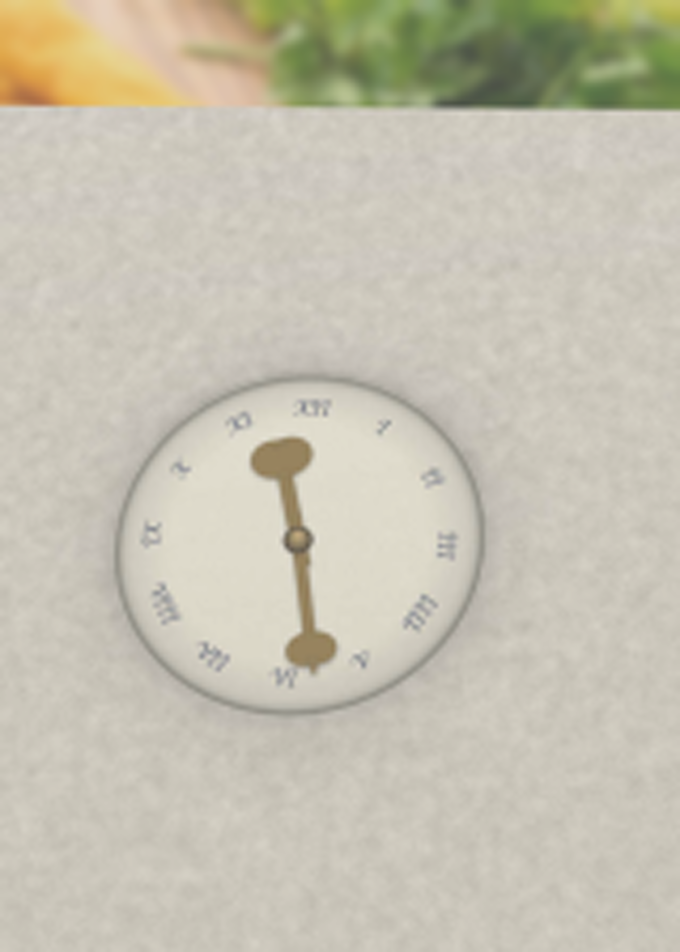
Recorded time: 11:28
